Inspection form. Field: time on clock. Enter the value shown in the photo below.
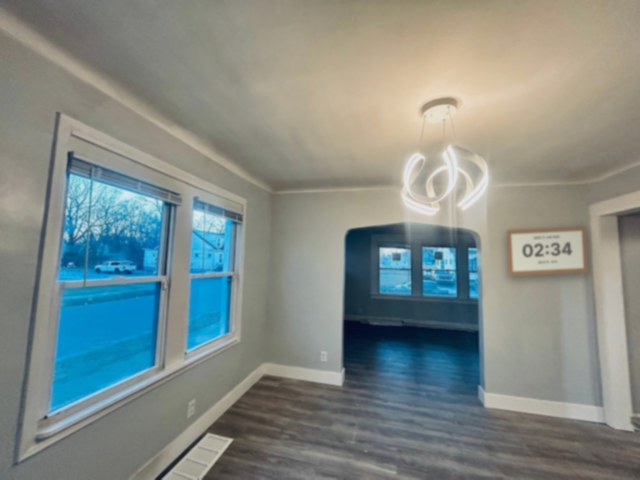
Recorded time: 2:34
